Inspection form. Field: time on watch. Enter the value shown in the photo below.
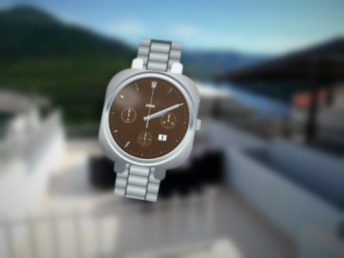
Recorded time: 2:10
